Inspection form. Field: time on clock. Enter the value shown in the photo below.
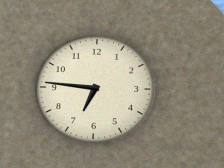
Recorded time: 6:46
